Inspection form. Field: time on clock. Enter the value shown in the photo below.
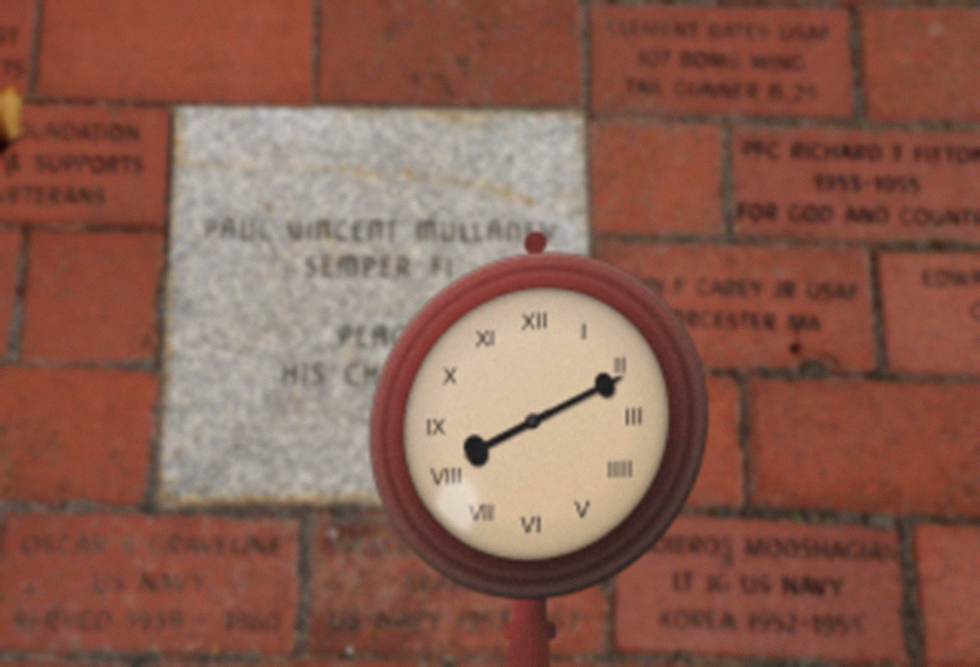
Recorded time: 8:11
